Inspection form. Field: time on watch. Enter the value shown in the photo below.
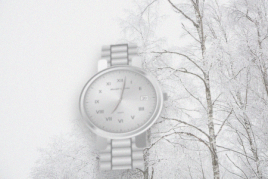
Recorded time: 7:02
